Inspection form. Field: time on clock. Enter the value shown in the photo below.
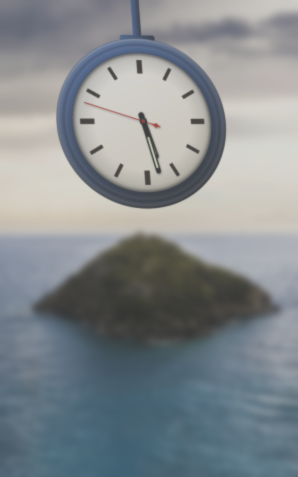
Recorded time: 5:27:48
